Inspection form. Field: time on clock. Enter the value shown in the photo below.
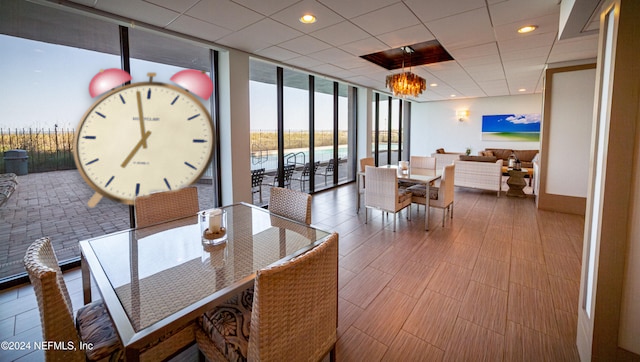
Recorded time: 6:58
